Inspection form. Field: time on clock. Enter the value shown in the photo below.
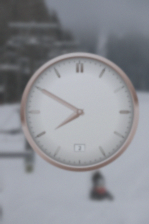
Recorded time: 7:50
